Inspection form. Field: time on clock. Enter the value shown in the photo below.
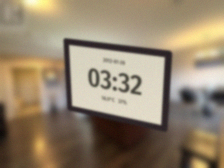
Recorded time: 3:32
